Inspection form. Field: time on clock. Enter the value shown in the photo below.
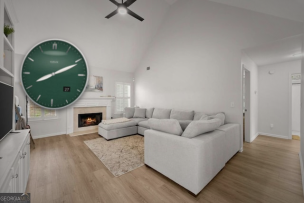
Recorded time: 8:11
